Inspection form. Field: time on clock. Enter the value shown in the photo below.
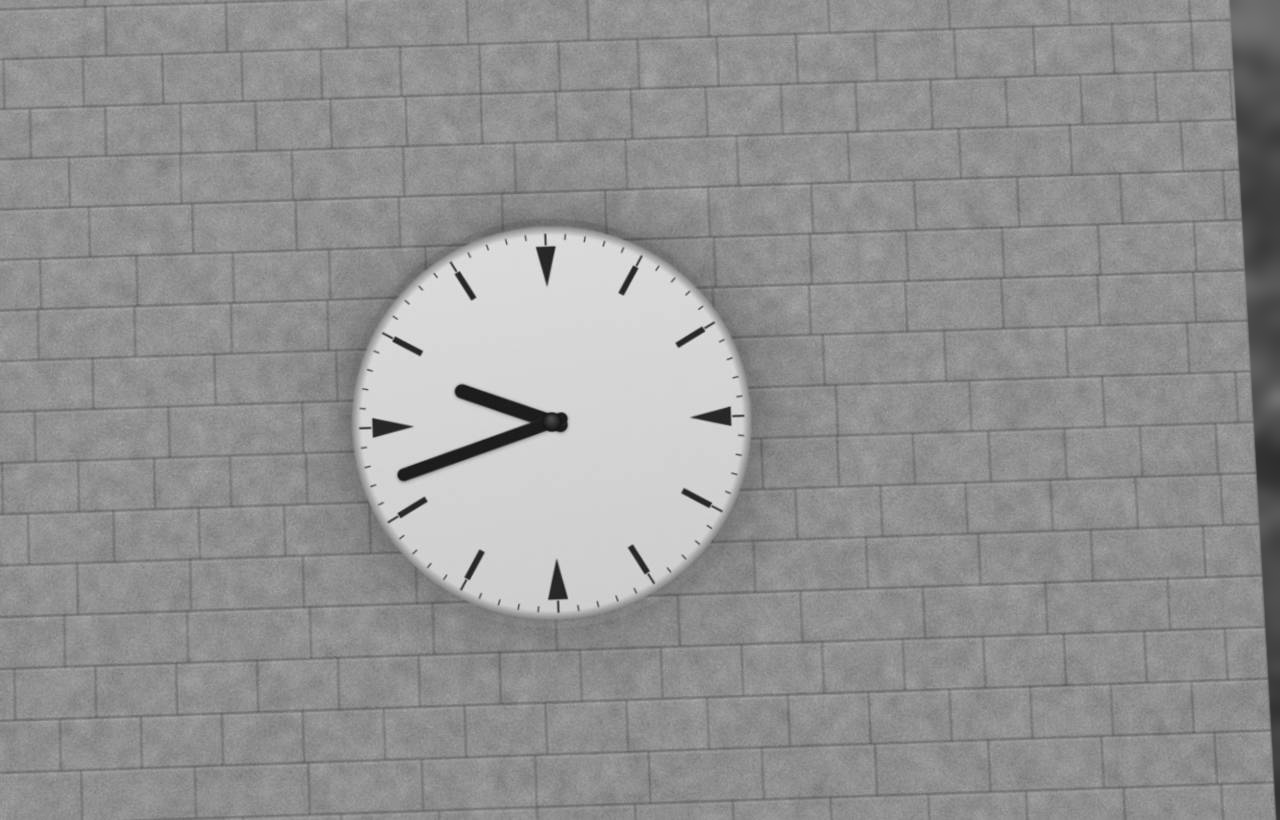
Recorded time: 9:42
